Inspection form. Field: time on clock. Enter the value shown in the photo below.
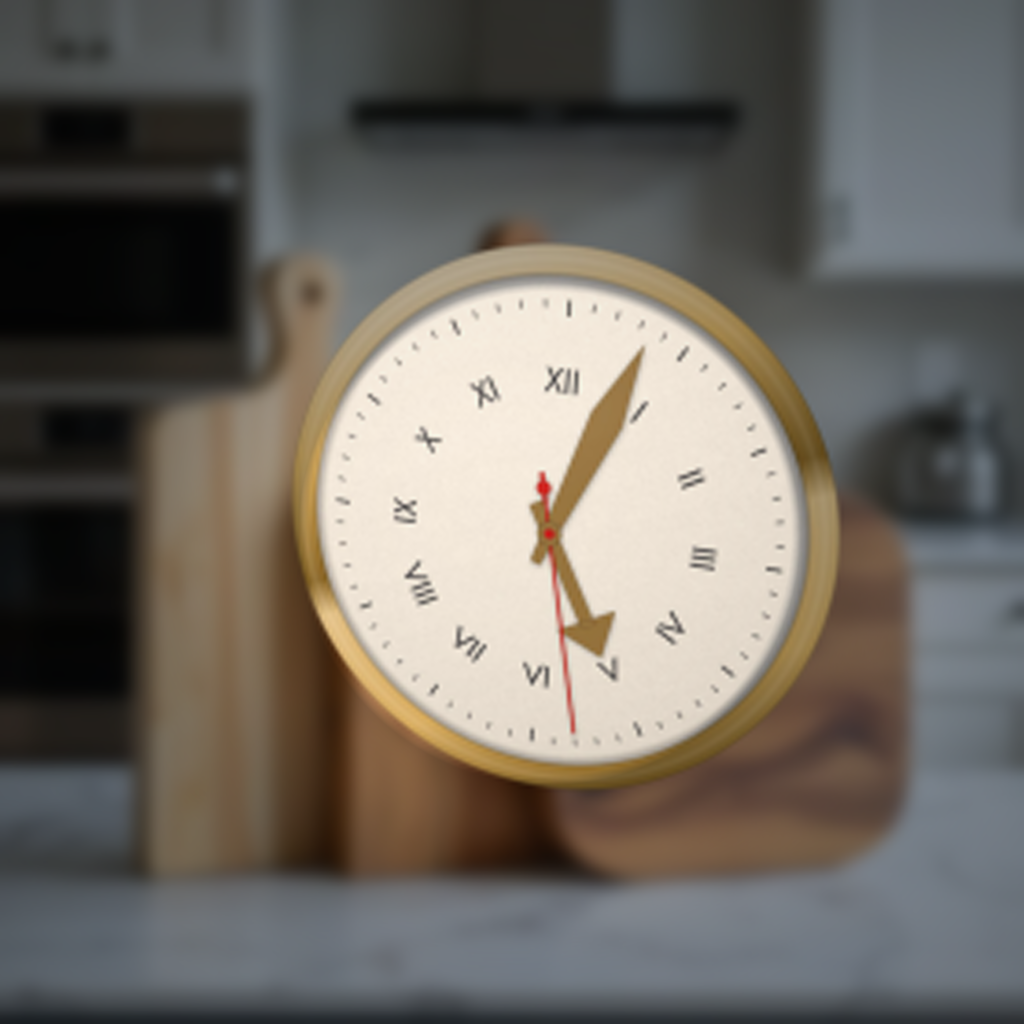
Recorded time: 5:03:28
